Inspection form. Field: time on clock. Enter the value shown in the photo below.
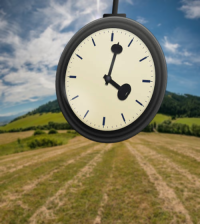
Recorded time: 4:02
